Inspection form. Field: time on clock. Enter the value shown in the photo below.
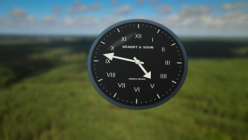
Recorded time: 4:47
